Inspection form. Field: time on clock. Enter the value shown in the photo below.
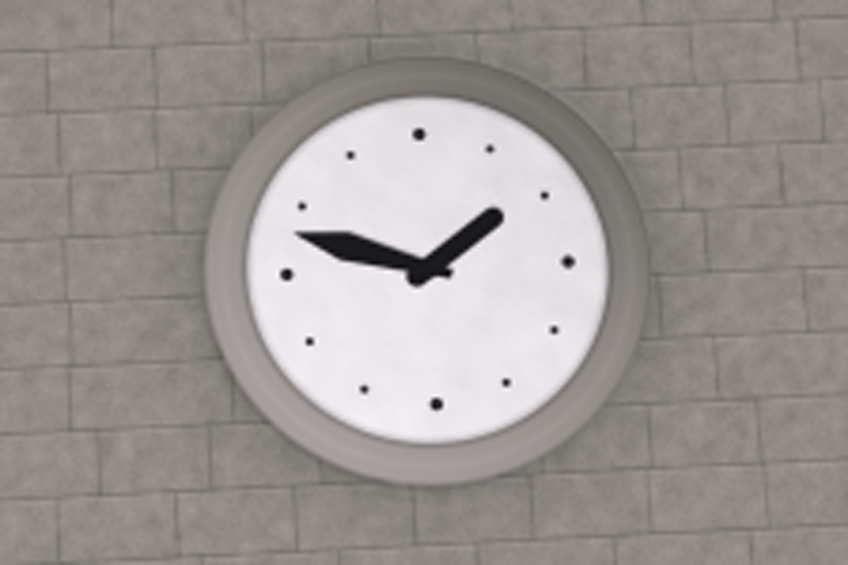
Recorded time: 1:48
